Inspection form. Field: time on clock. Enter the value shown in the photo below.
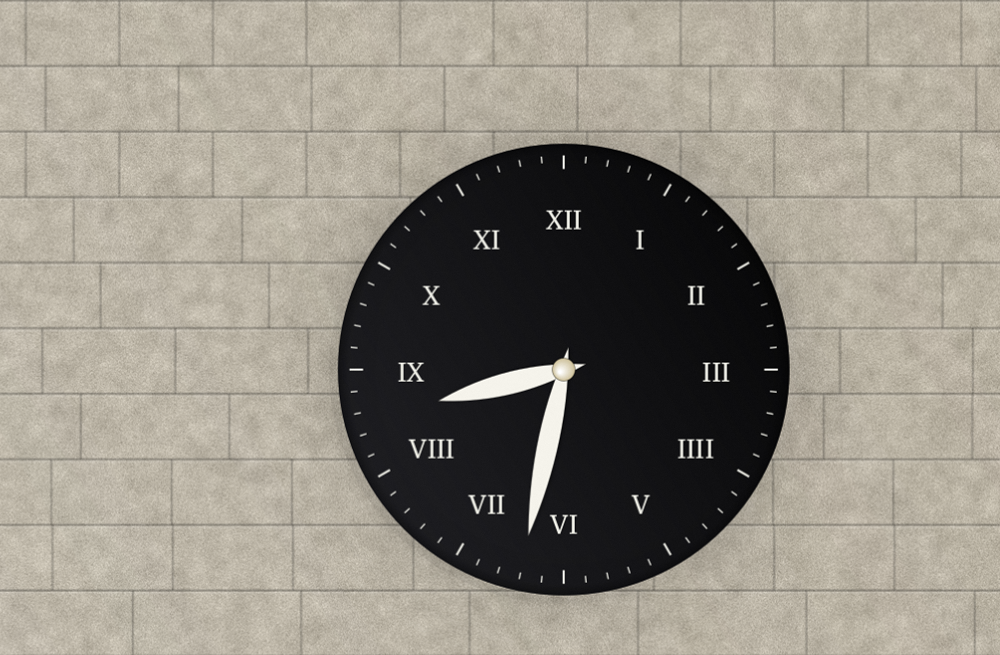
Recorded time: 8:32
